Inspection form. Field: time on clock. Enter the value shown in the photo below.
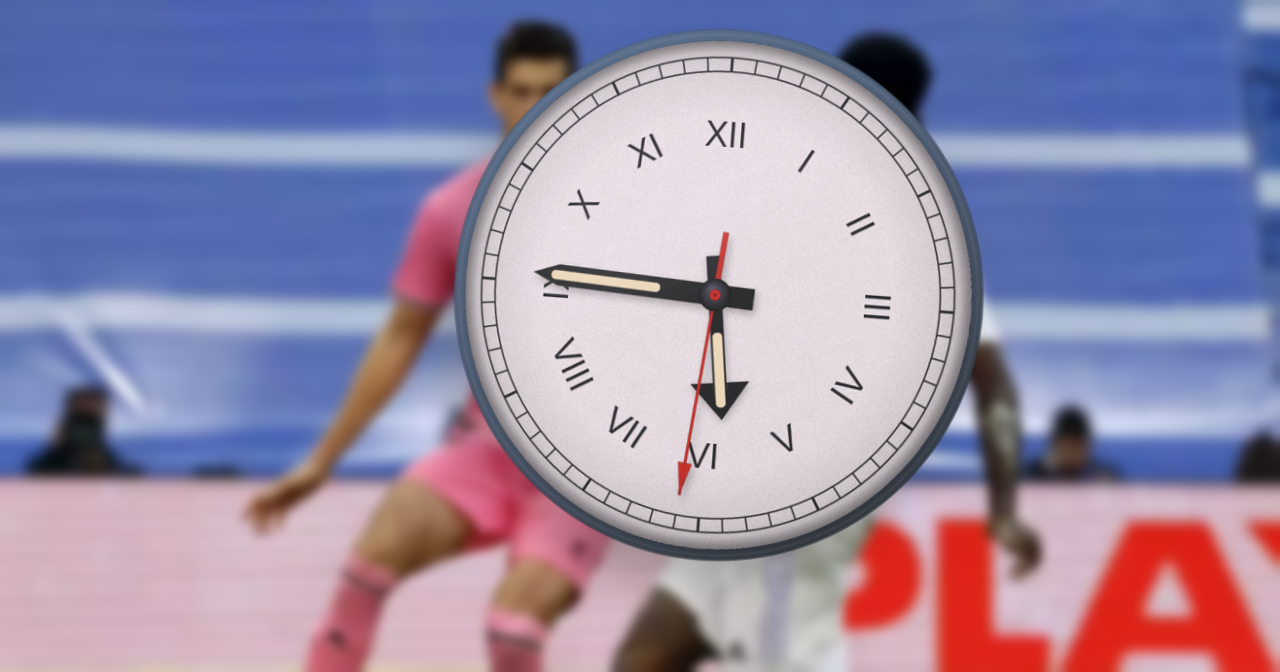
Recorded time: 5:45:31
